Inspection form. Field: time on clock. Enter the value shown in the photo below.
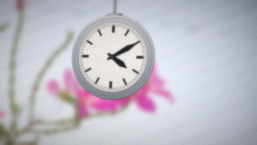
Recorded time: 4:10
